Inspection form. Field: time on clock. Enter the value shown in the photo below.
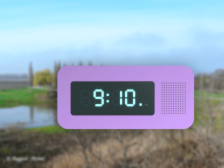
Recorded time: 9:10
